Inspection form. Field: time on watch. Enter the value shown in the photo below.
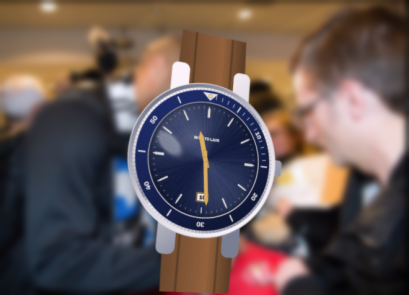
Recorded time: 11:29
